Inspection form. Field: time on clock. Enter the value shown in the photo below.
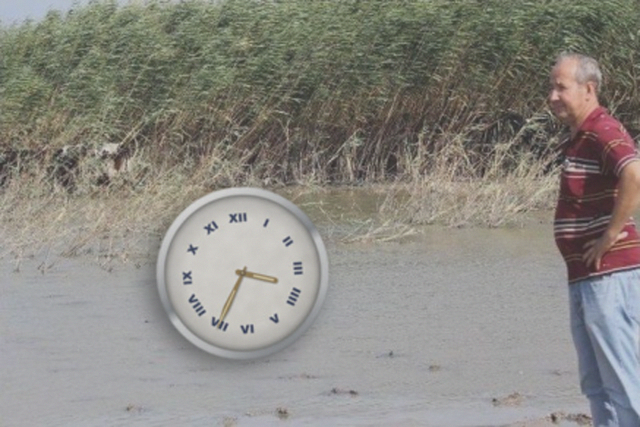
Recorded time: 3:35
